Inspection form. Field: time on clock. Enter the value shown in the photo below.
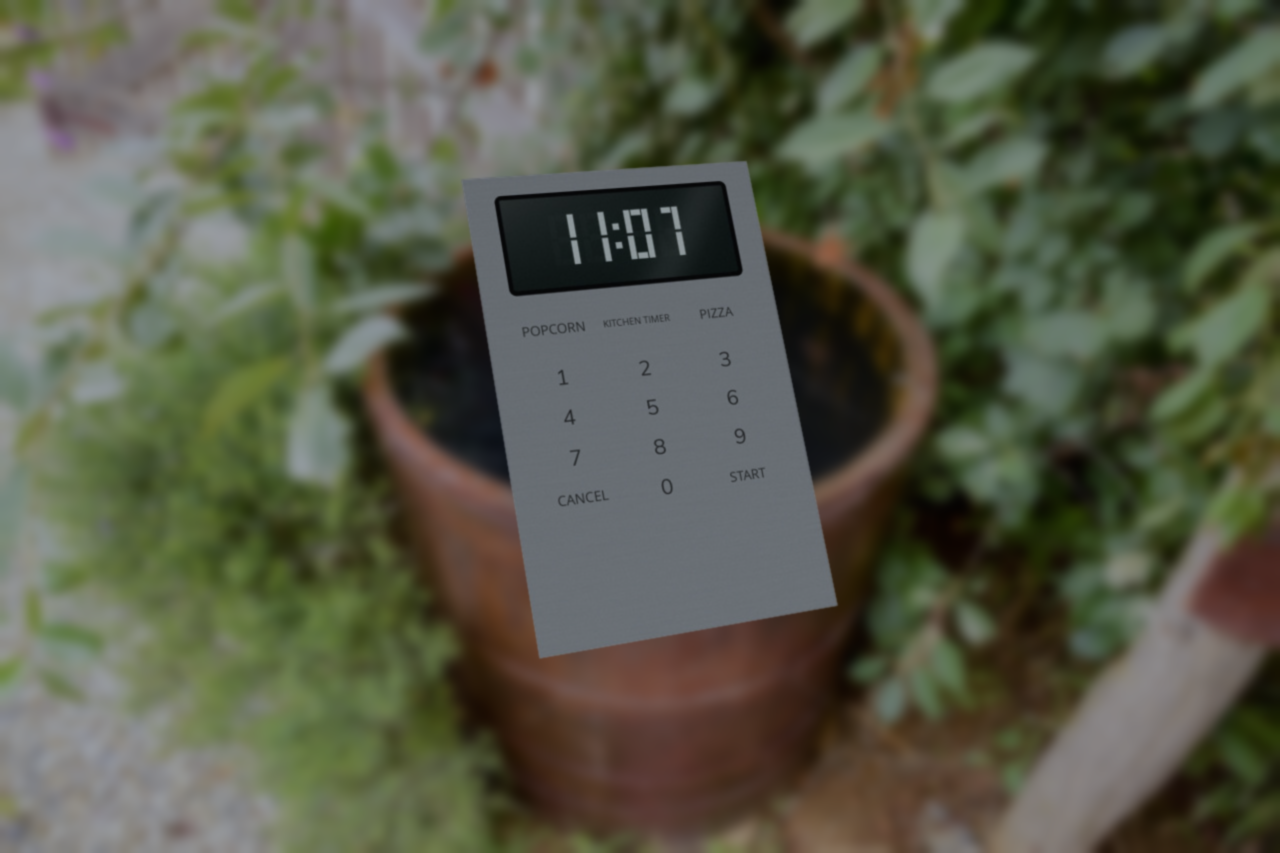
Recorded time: 11:07
